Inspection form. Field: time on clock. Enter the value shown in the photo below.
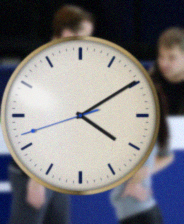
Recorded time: 4:09:42
